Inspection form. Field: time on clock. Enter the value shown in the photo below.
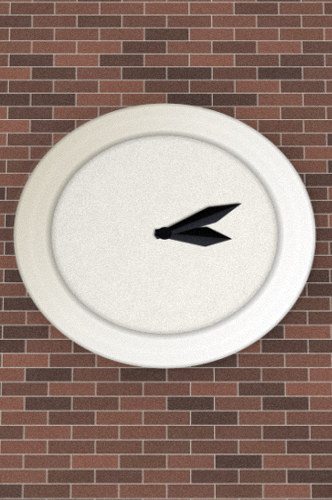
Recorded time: 3:11
